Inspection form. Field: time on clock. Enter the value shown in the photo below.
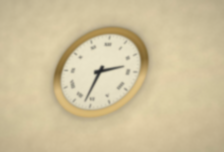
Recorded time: 2:32
